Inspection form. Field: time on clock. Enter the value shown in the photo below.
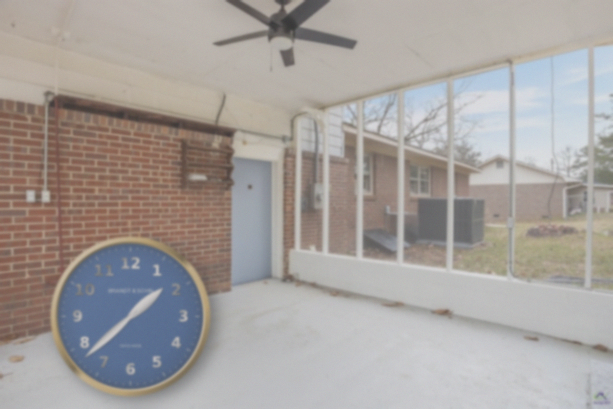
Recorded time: 1:38
